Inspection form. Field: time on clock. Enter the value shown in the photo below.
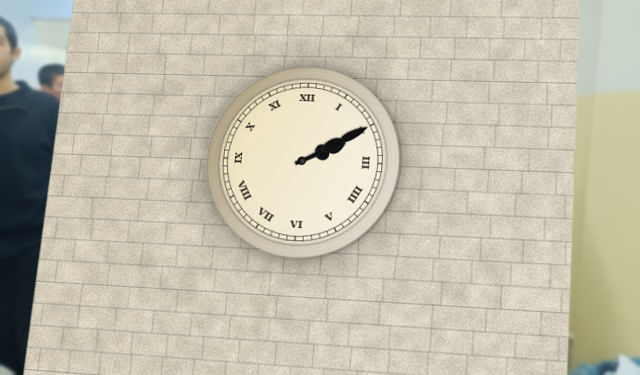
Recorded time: 2:10
